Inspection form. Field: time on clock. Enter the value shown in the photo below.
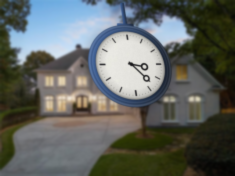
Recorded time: 3:23
